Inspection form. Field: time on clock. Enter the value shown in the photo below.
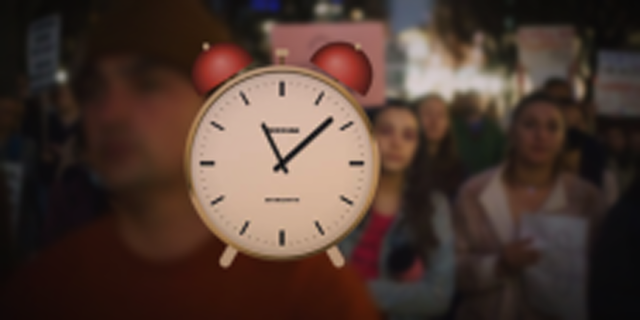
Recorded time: 11:08
